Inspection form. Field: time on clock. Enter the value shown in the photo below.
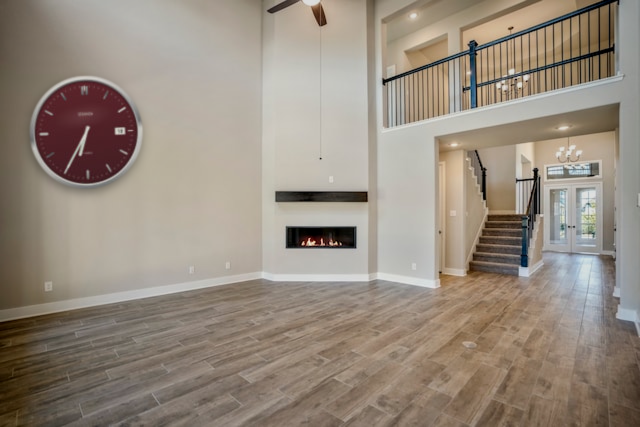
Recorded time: 6:35
